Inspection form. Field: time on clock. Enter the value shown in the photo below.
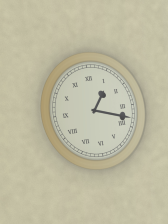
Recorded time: 1:18
